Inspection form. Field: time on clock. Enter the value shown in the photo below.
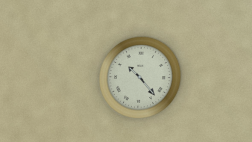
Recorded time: 10:23
